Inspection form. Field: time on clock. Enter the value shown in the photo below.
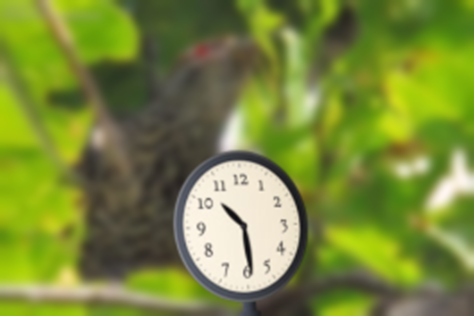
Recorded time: 10:29
